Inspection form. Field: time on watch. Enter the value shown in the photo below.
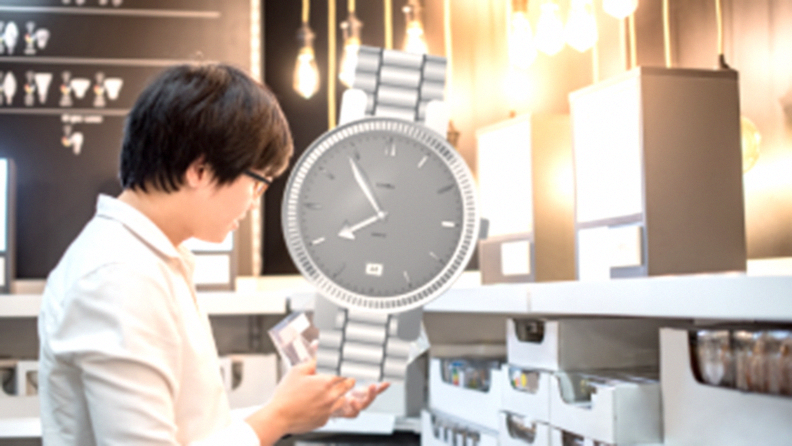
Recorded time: 7:54
